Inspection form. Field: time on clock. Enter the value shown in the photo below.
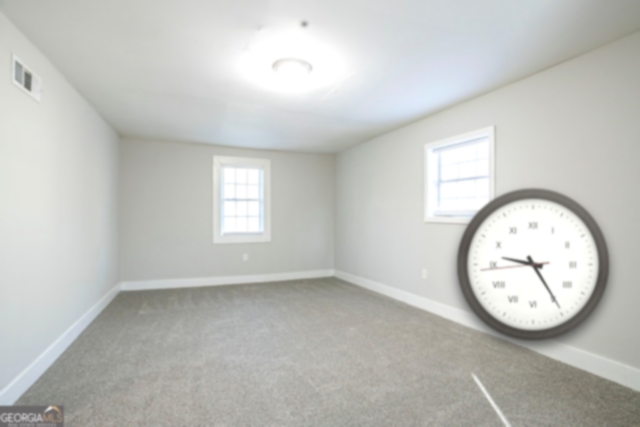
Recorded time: 9:24:44
